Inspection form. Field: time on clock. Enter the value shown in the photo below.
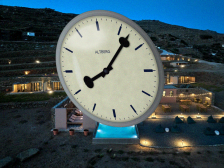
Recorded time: 8:07
